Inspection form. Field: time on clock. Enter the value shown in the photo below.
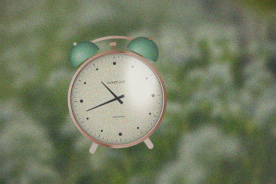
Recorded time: 10:42
